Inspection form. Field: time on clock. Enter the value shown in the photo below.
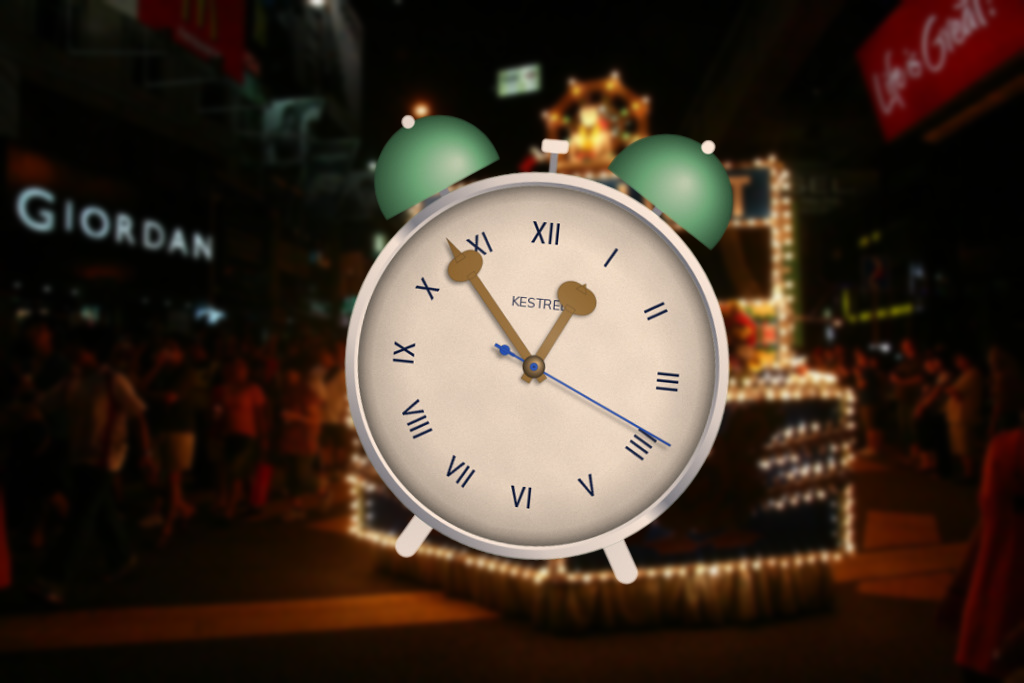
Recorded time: 12:53:19
